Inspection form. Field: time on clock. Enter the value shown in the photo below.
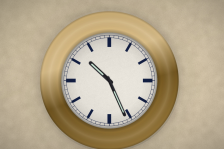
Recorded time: 10:26
